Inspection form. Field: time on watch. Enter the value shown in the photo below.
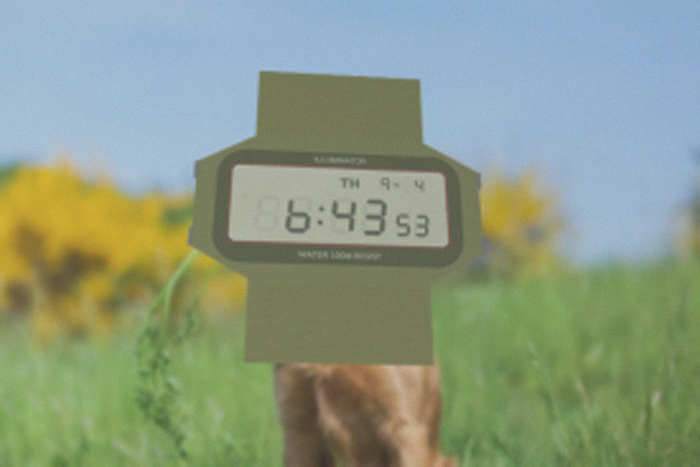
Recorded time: 6:43:53
